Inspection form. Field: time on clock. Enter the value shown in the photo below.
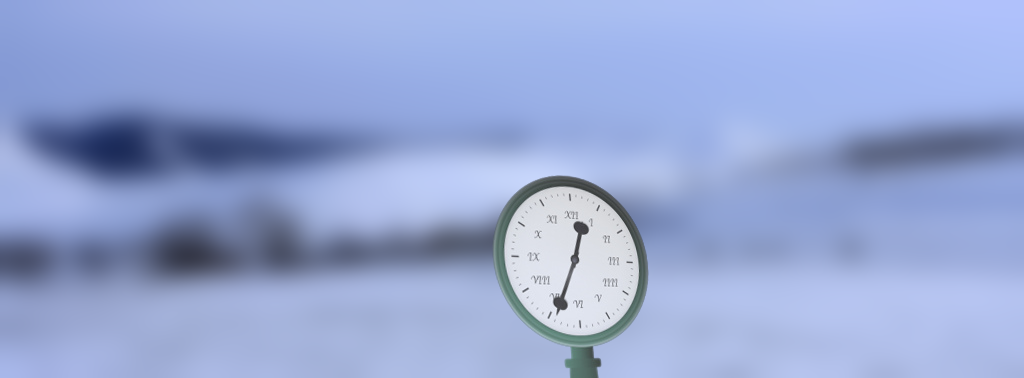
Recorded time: 12:34
